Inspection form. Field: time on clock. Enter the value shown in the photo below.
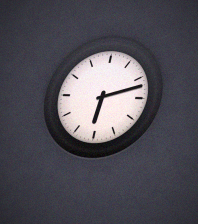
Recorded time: 6:12
